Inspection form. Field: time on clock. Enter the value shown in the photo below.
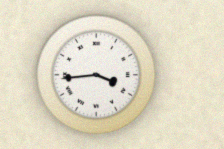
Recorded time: 3:44
